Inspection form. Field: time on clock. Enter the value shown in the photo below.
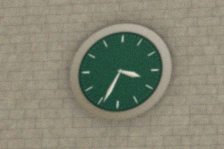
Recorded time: 3:34
